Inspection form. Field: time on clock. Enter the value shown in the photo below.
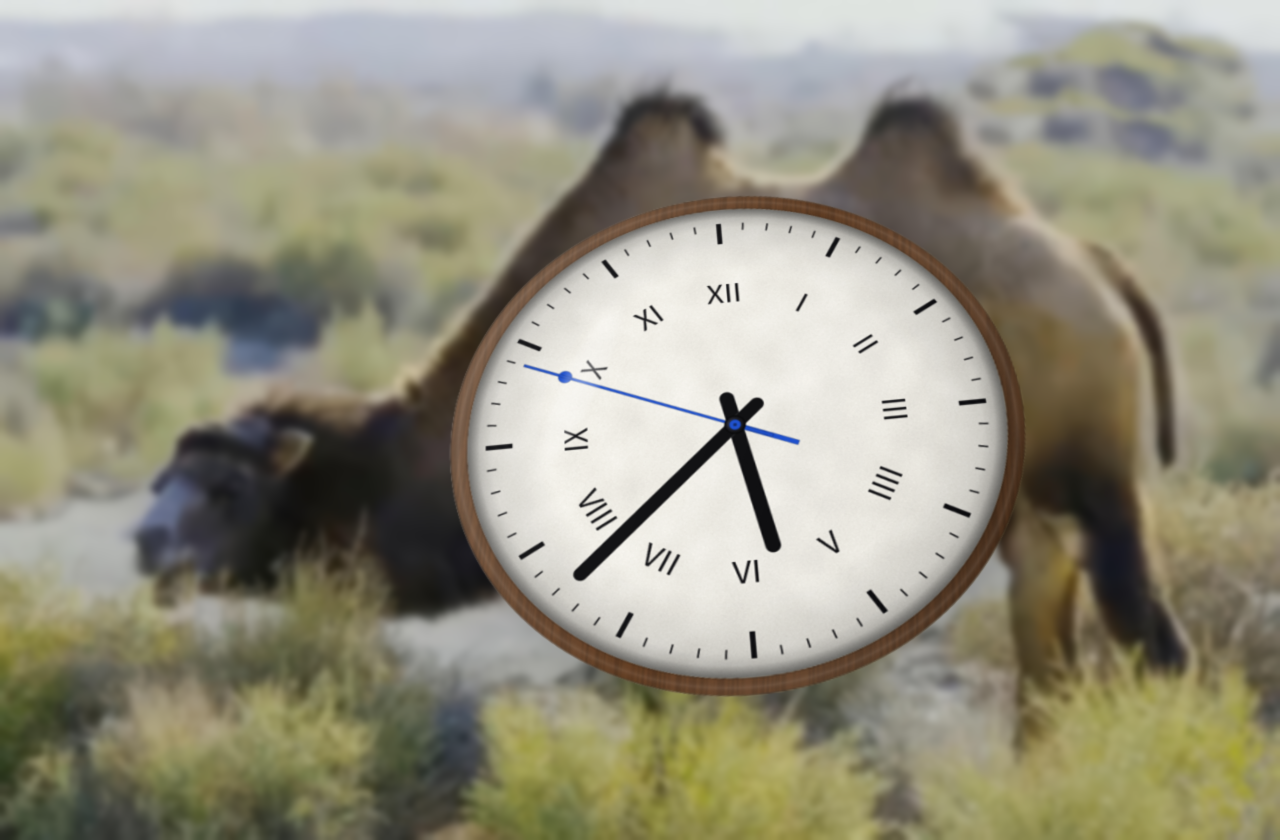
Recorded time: 5:37:49
